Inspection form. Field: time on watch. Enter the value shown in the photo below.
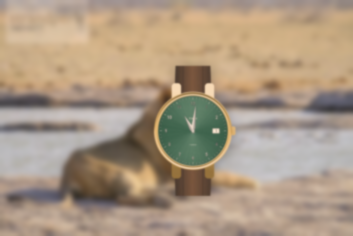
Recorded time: 11:01
